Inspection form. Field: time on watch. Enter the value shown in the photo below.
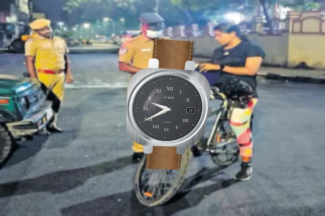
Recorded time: 9:40
